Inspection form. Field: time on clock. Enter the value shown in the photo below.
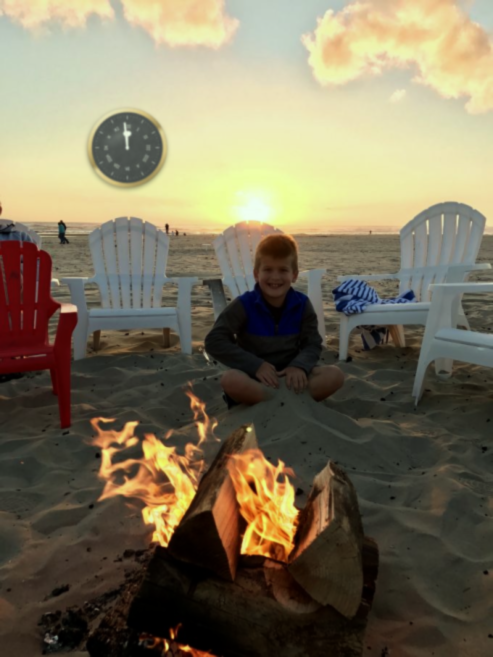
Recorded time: 11:59
